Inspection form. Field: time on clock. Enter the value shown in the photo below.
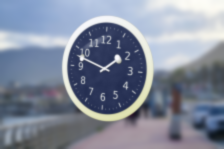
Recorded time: 1:48
